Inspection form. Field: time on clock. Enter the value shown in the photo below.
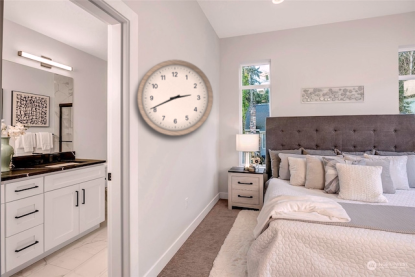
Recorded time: 2:41
